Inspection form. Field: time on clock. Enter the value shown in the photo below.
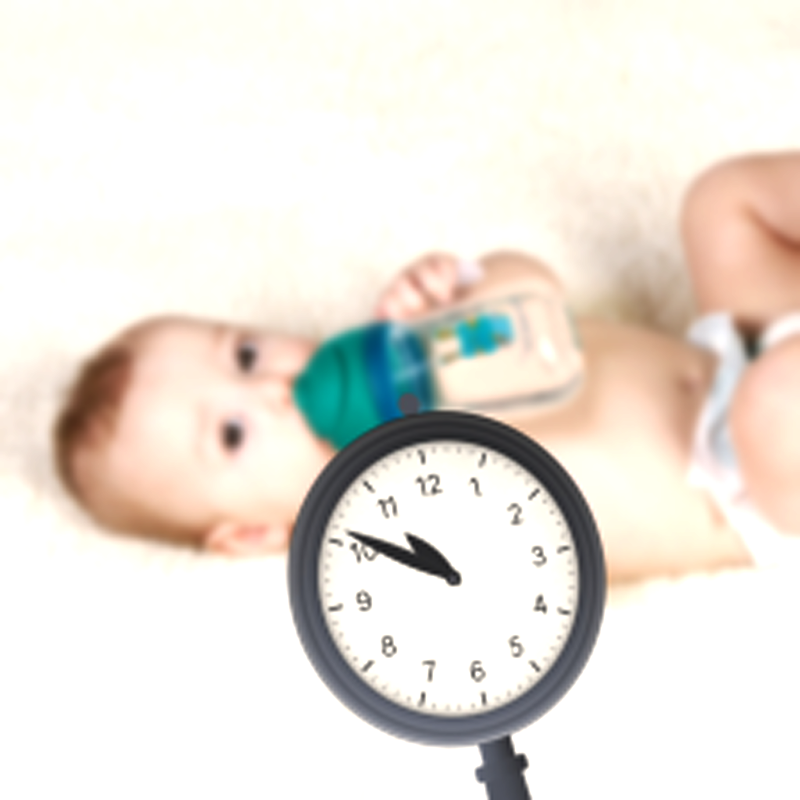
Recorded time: 10:51
